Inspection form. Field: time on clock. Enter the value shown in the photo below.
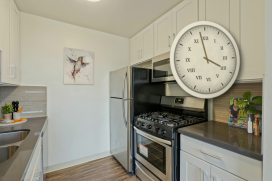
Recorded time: 3:58
